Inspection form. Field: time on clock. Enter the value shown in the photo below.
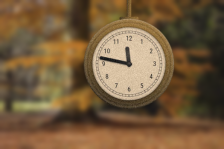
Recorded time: 11:47
